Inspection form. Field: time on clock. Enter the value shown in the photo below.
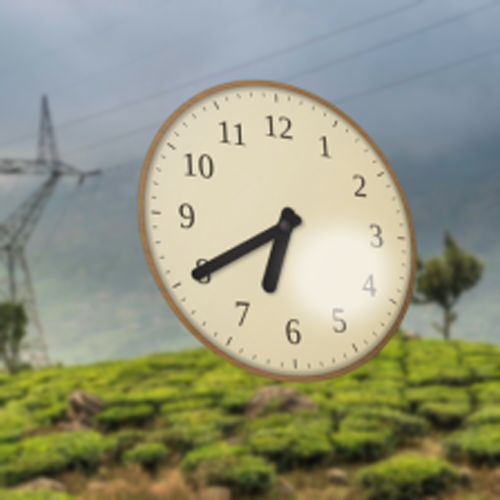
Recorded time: 6:40
